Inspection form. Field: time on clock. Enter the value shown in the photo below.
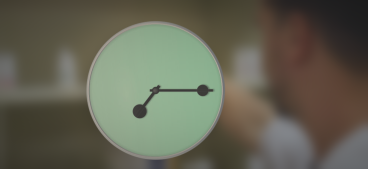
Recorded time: 7:15
